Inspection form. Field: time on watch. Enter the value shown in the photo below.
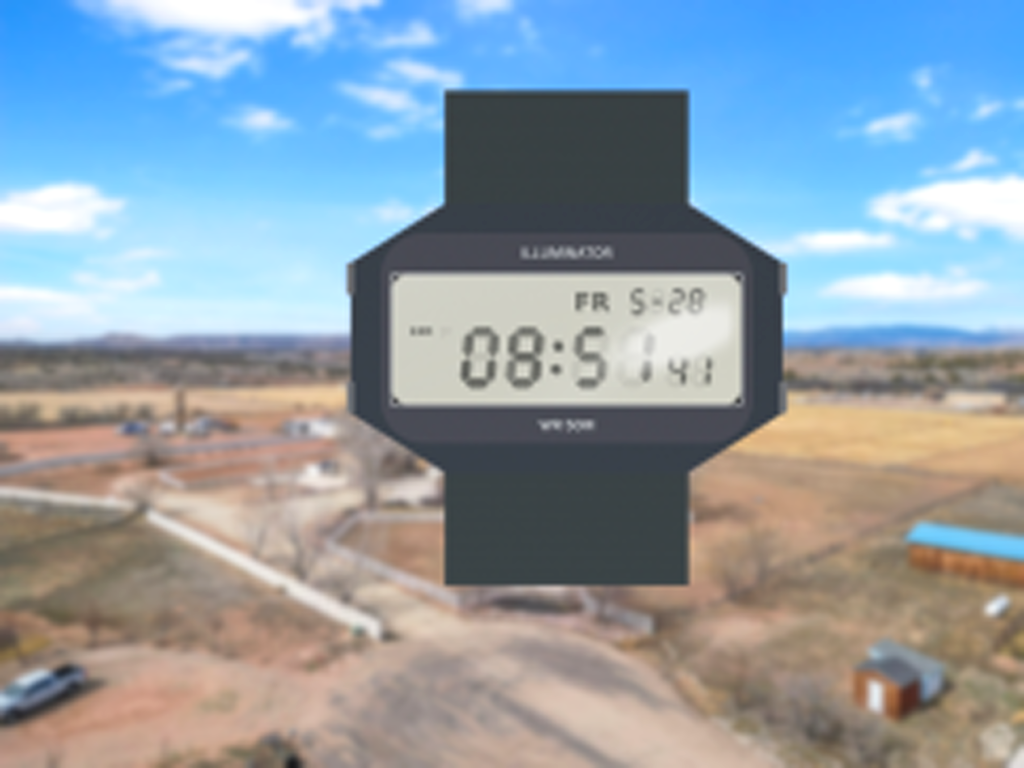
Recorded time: 8:51:41
